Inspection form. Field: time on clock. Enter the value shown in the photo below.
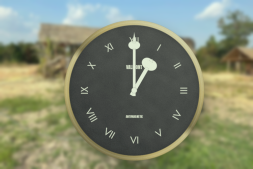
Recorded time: 1:00
